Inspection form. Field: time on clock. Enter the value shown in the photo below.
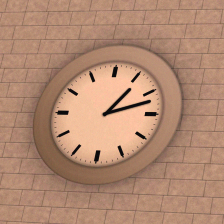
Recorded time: 1:12
